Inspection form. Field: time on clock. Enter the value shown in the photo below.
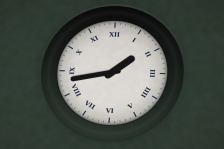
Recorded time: 1:43
